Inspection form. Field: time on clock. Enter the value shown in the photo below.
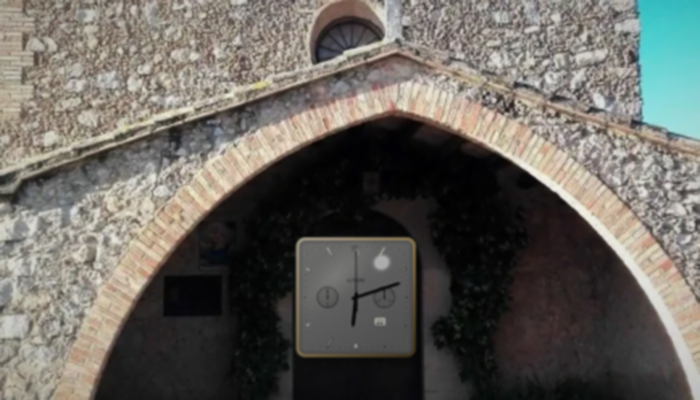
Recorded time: 6:12
